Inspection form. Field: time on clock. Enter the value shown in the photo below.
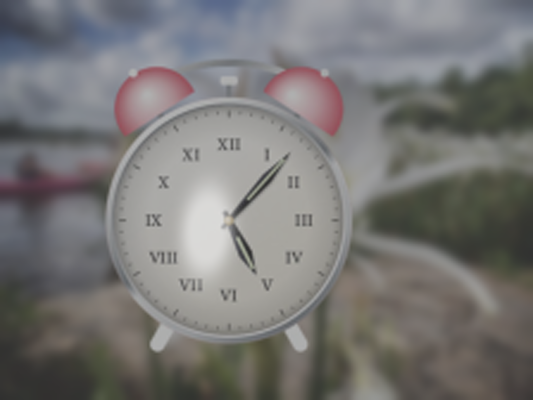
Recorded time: 5:07
